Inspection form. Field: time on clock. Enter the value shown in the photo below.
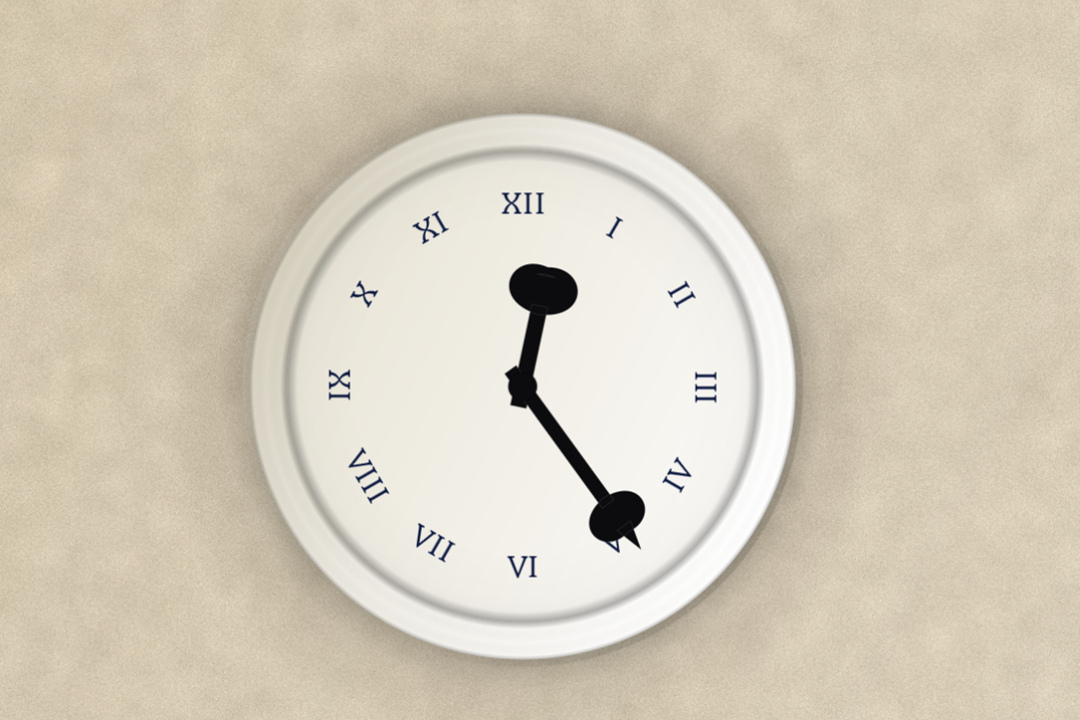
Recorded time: 12:24
